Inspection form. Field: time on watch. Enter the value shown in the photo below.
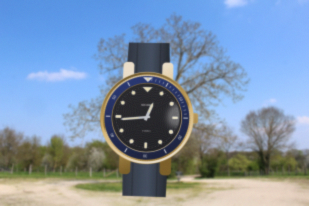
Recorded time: 12:44
